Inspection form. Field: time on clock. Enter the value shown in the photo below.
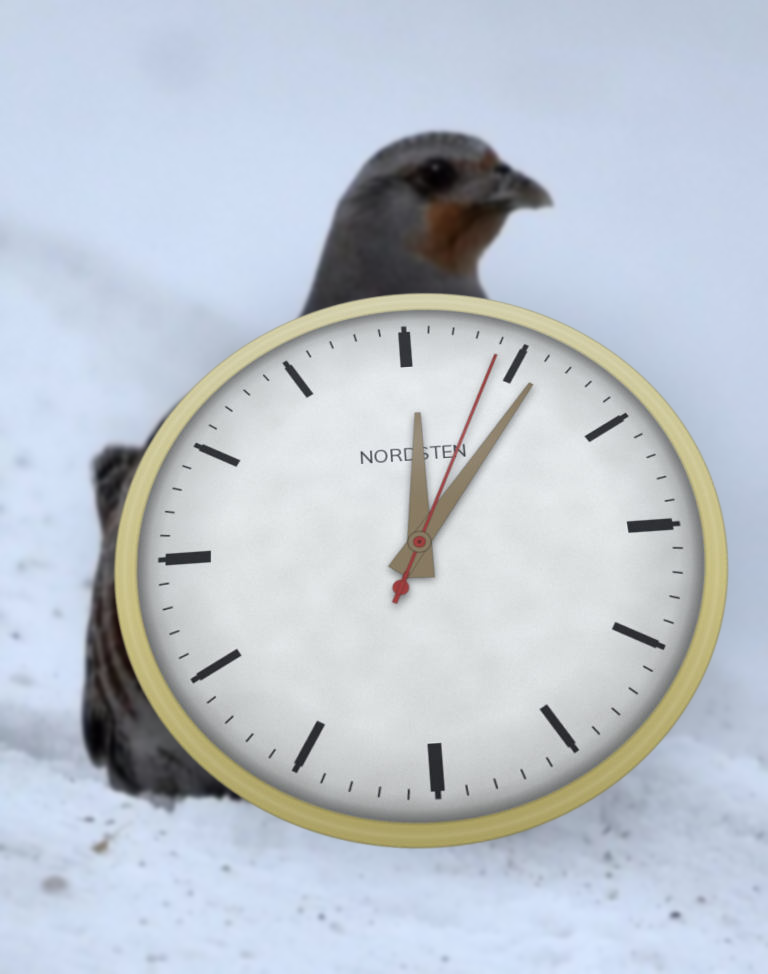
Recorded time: 12:06:04
